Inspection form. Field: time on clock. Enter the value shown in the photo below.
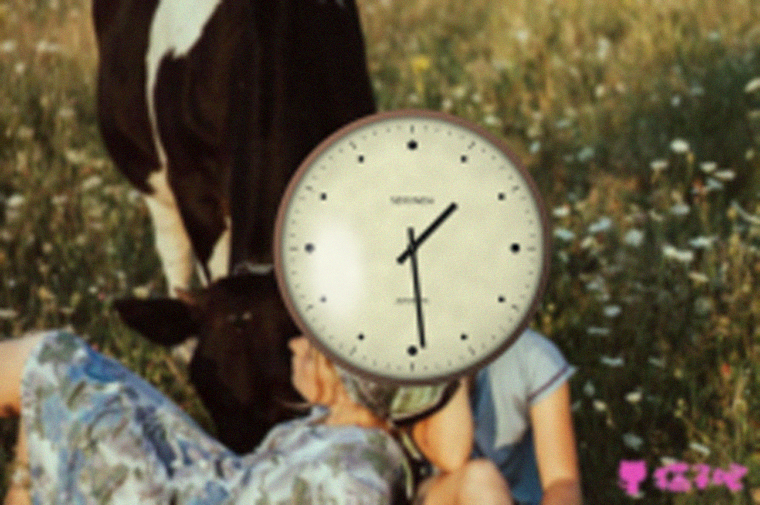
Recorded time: 1:29
